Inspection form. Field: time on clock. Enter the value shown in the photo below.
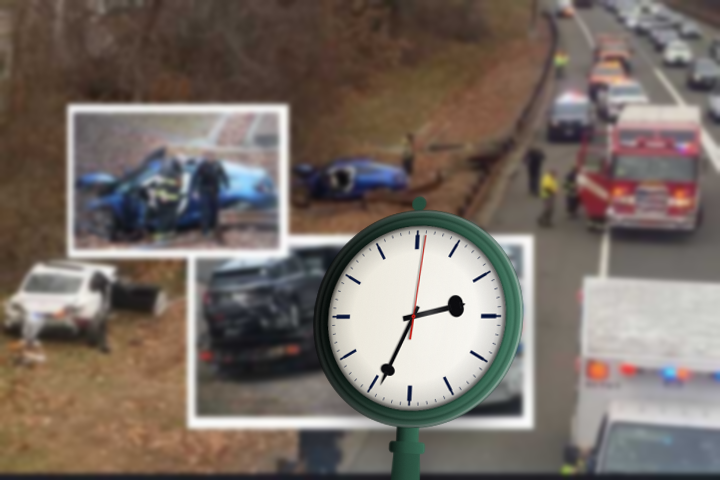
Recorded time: 2:34:01
